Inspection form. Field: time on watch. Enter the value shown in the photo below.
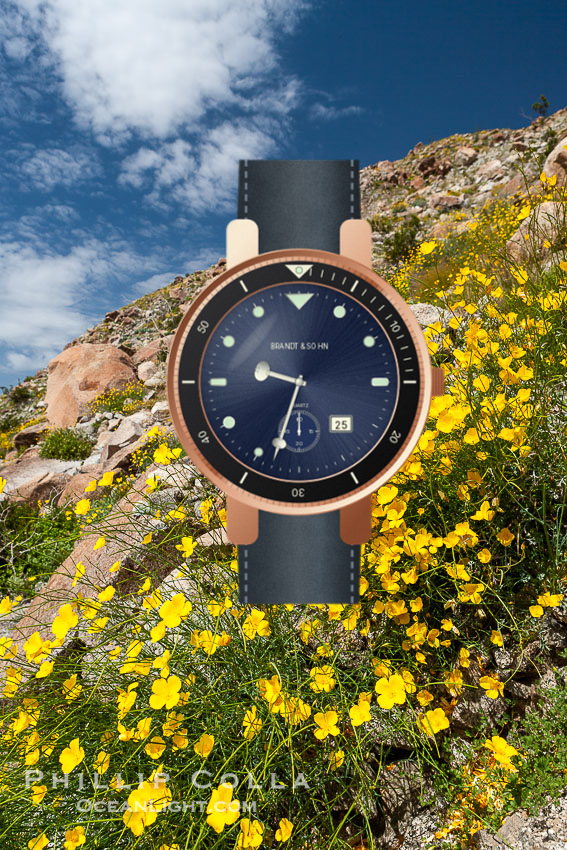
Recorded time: 9:33
